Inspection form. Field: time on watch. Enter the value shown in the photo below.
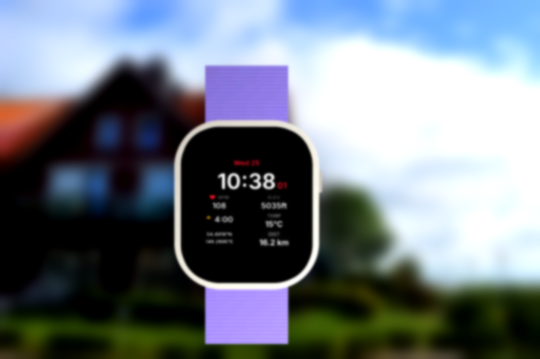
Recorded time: 10:38
